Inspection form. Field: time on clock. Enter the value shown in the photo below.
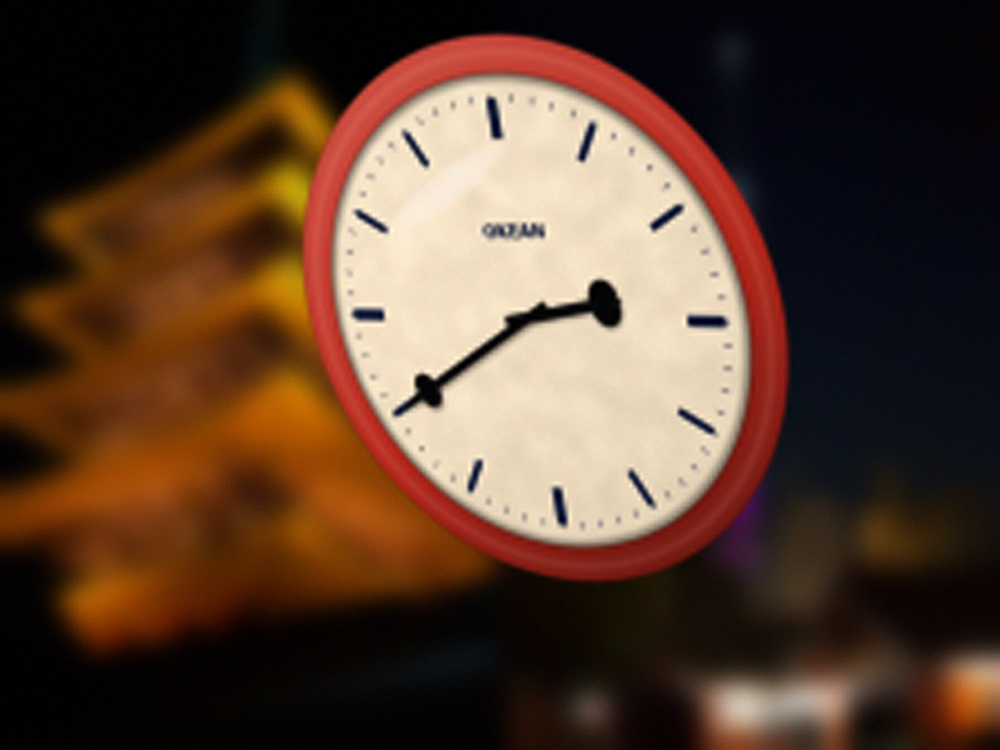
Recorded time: 2:40
